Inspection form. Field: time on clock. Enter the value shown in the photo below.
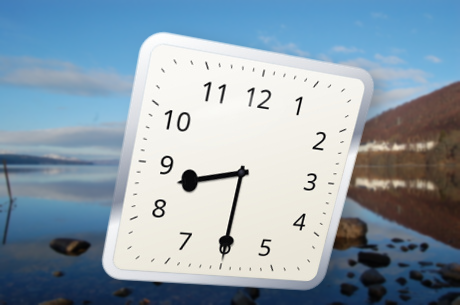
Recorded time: 8:30
